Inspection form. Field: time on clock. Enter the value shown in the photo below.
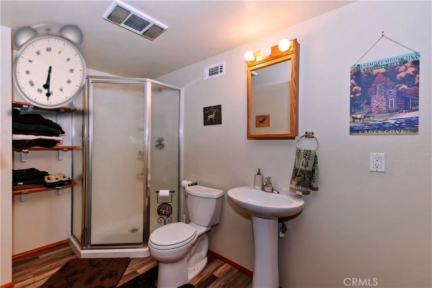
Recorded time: 6:31
